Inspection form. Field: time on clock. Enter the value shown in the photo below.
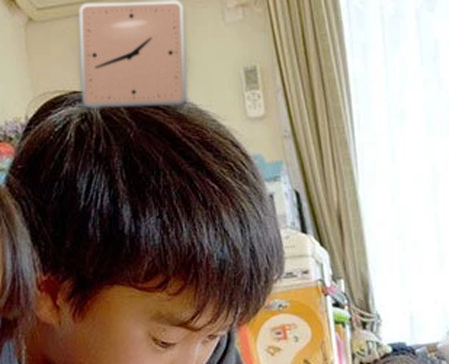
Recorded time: 1:42
